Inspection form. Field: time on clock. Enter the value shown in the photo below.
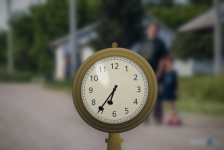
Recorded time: 6:36
